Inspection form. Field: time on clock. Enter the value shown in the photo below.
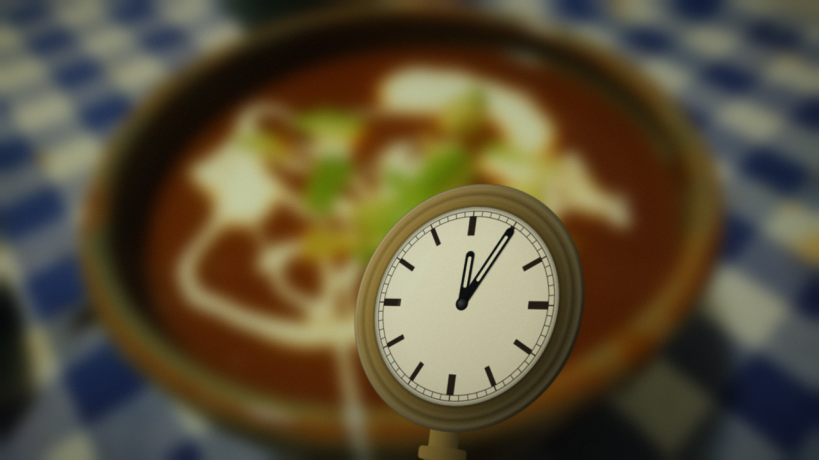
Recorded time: 12:05
